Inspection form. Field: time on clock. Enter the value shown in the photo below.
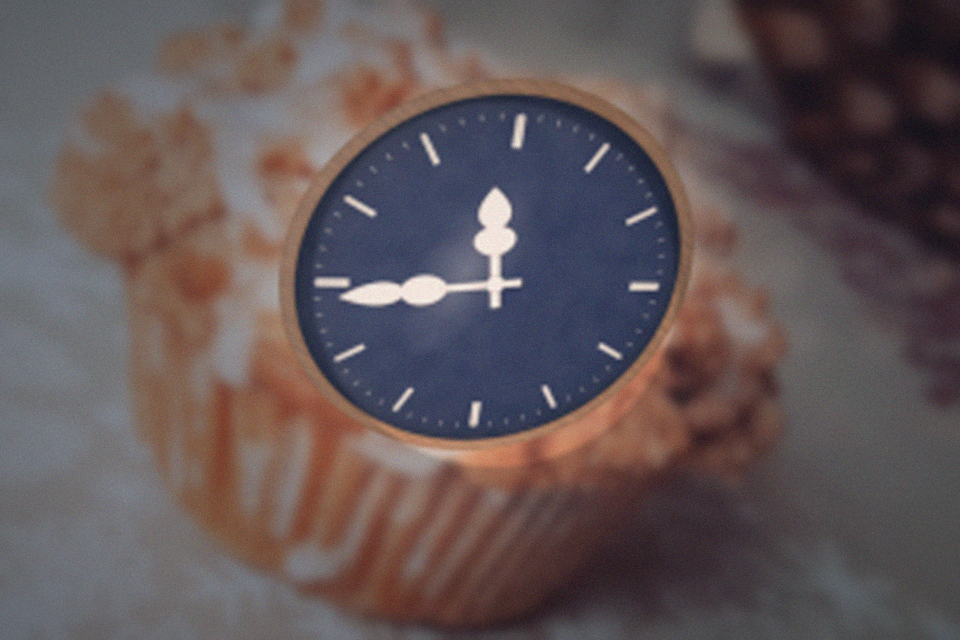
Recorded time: 11:44
